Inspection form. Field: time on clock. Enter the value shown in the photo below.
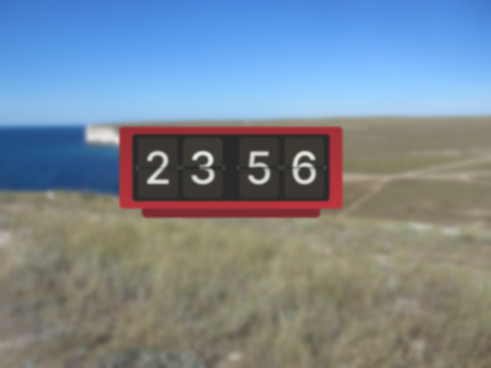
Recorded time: 23:56
